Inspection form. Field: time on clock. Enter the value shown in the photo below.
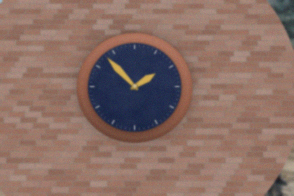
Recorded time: 1:53
